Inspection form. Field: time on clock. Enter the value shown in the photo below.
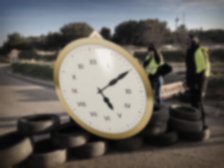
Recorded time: 5:10
